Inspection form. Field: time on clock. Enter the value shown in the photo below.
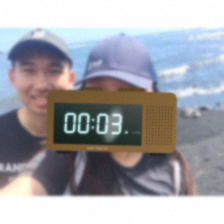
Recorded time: 0:03
